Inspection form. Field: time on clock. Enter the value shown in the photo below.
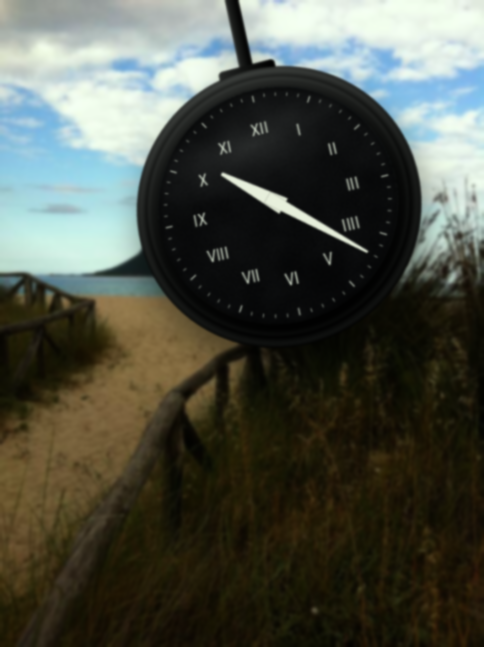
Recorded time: 10:22
